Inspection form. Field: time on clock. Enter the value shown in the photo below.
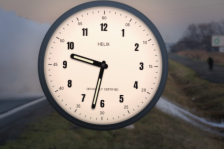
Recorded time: 9:32
